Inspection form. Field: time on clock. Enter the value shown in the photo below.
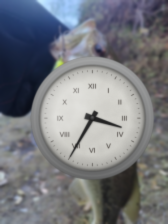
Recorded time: 3:35
